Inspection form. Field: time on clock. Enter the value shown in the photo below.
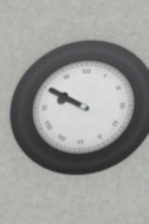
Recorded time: 9:50
